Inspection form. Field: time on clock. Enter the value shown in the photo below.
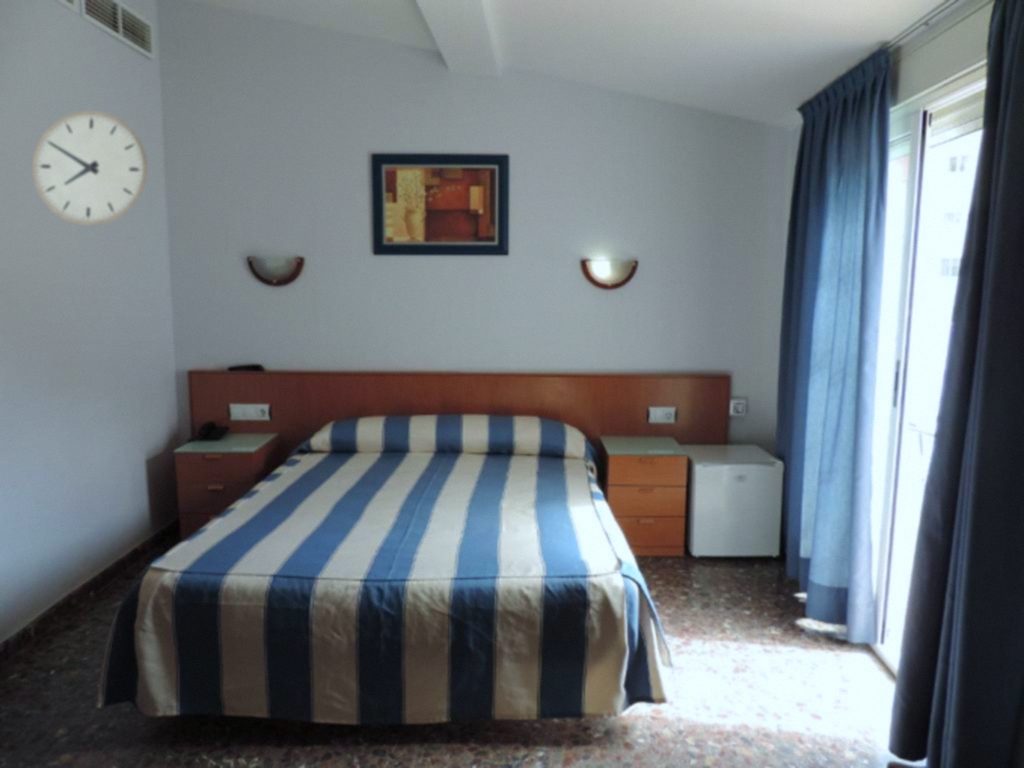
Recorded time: 7:50
